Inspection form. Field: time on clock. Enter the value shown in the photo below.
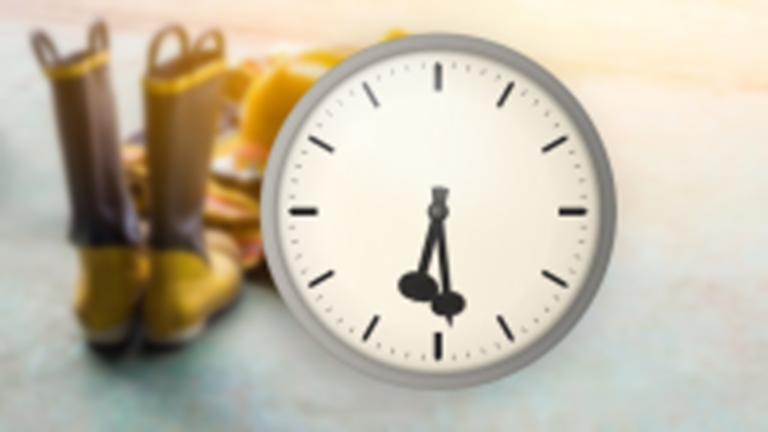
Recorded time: 6:29
